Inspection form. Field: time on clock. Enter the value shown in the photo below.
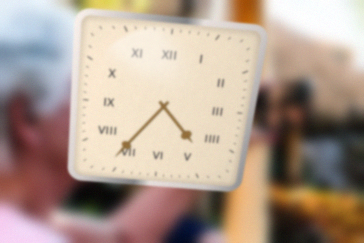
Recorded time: 4:36
